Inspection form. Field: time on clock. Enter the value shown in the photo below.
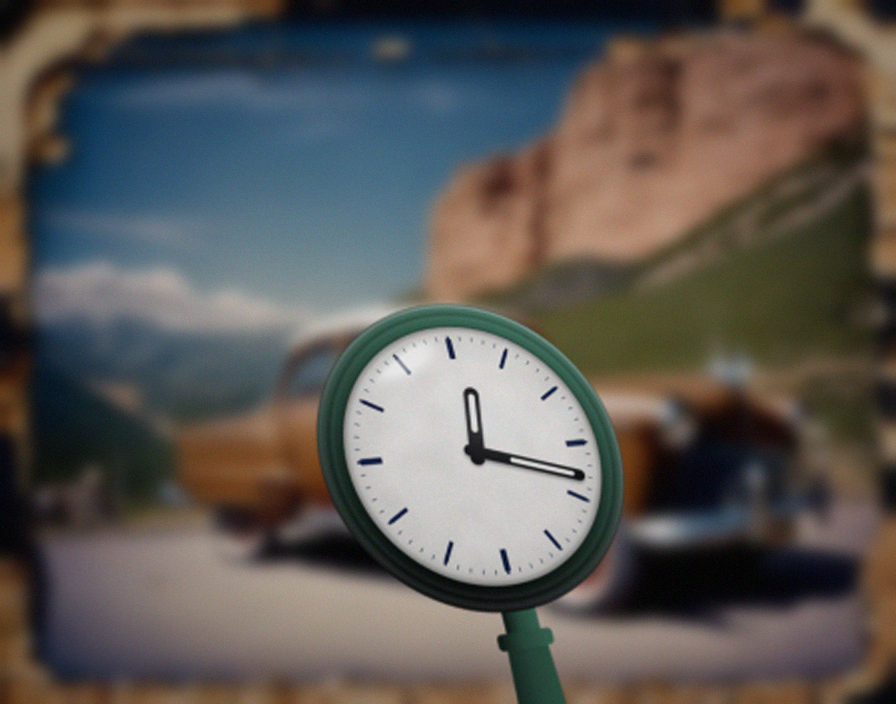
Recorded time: 12:18
